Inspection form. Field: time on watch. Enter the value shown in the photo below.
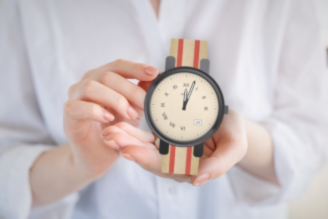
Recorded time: 12:03
